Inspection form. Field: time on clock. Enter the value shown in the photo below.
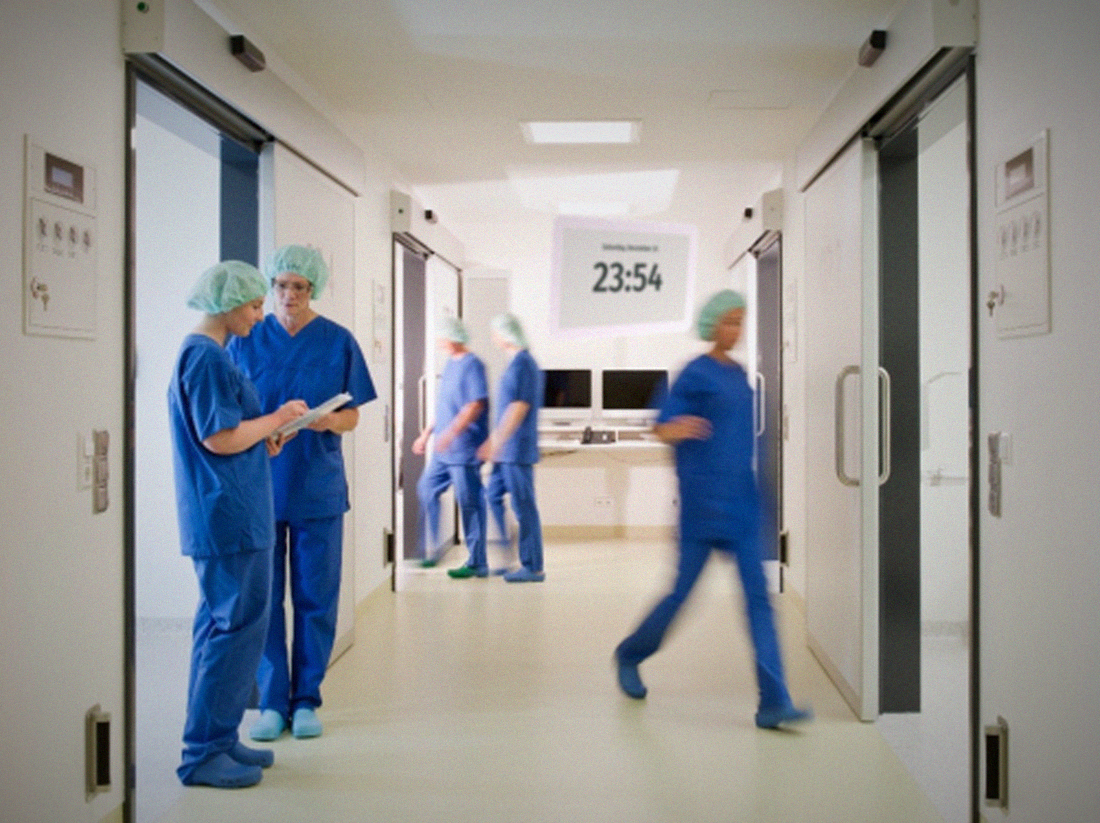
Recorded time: 23:54
